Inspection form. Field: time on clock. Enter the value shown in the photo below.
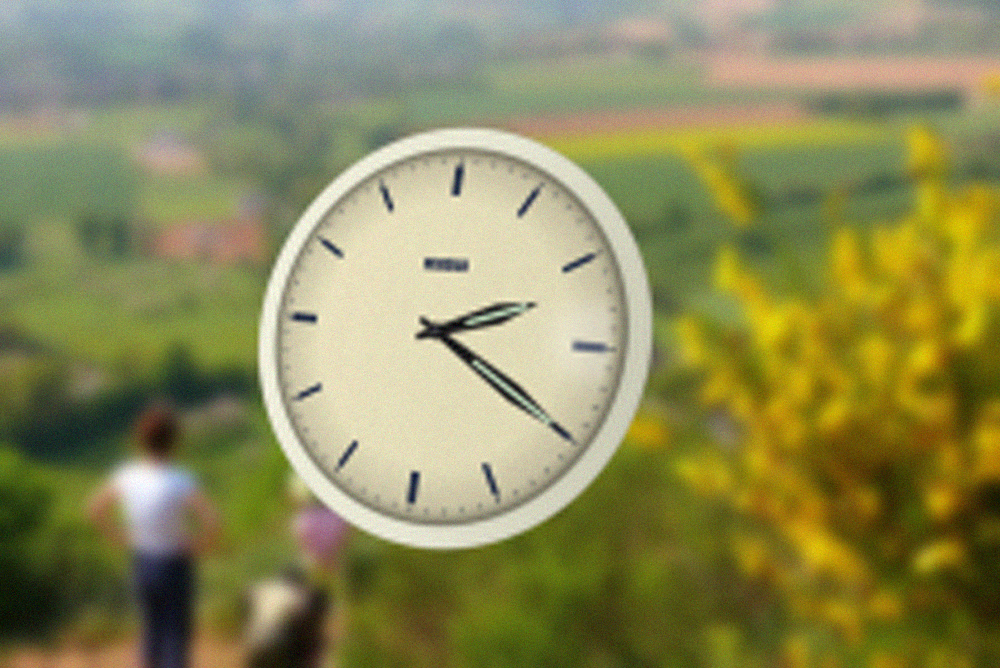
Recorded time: 2:20
